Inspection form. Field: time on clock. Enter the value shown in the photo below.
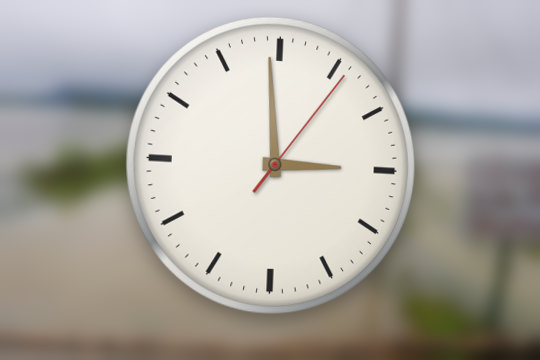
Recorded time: 2:59:06
